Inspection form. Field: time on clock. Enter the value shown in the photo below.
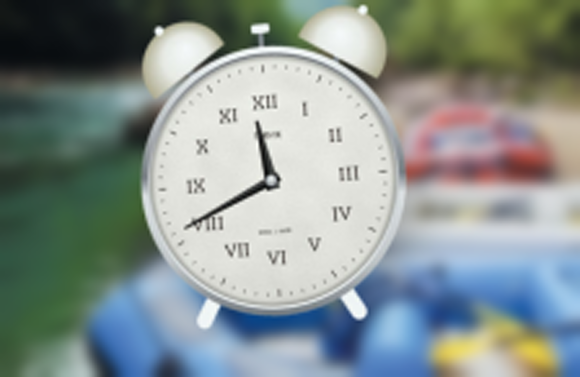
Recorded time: 11:41
